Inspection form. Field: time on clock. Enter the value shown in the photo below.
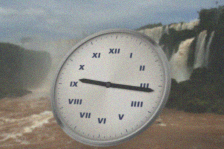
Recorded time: 9:16
